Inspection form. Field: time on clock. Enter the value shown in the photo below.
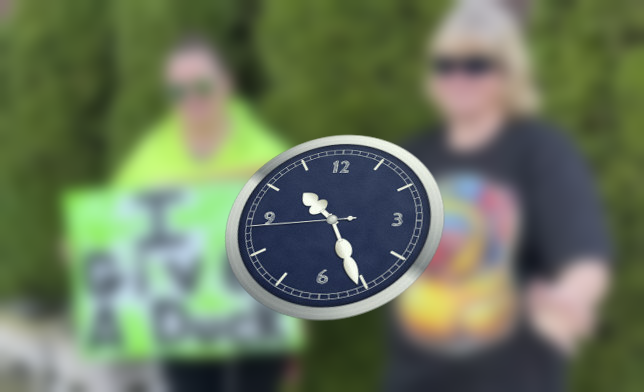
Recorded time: 10:25:44
